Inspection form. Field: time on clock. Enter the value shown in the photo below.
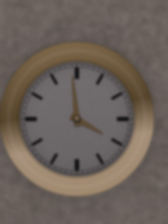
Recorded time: 3:59
